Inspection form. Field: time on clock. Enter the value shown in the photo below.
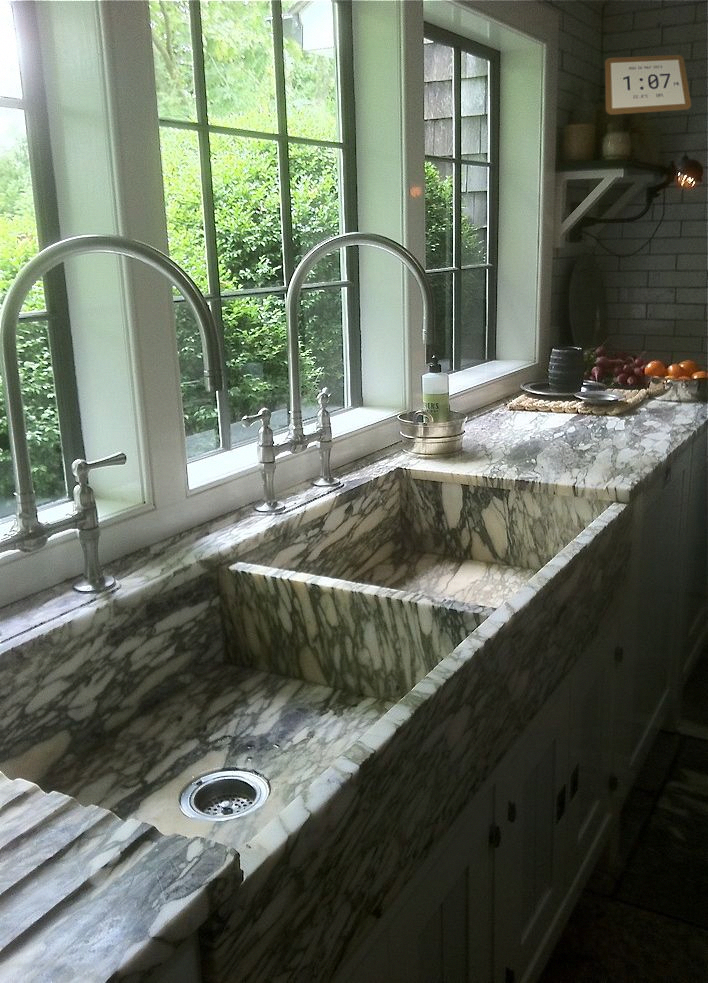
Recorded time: 1:07
